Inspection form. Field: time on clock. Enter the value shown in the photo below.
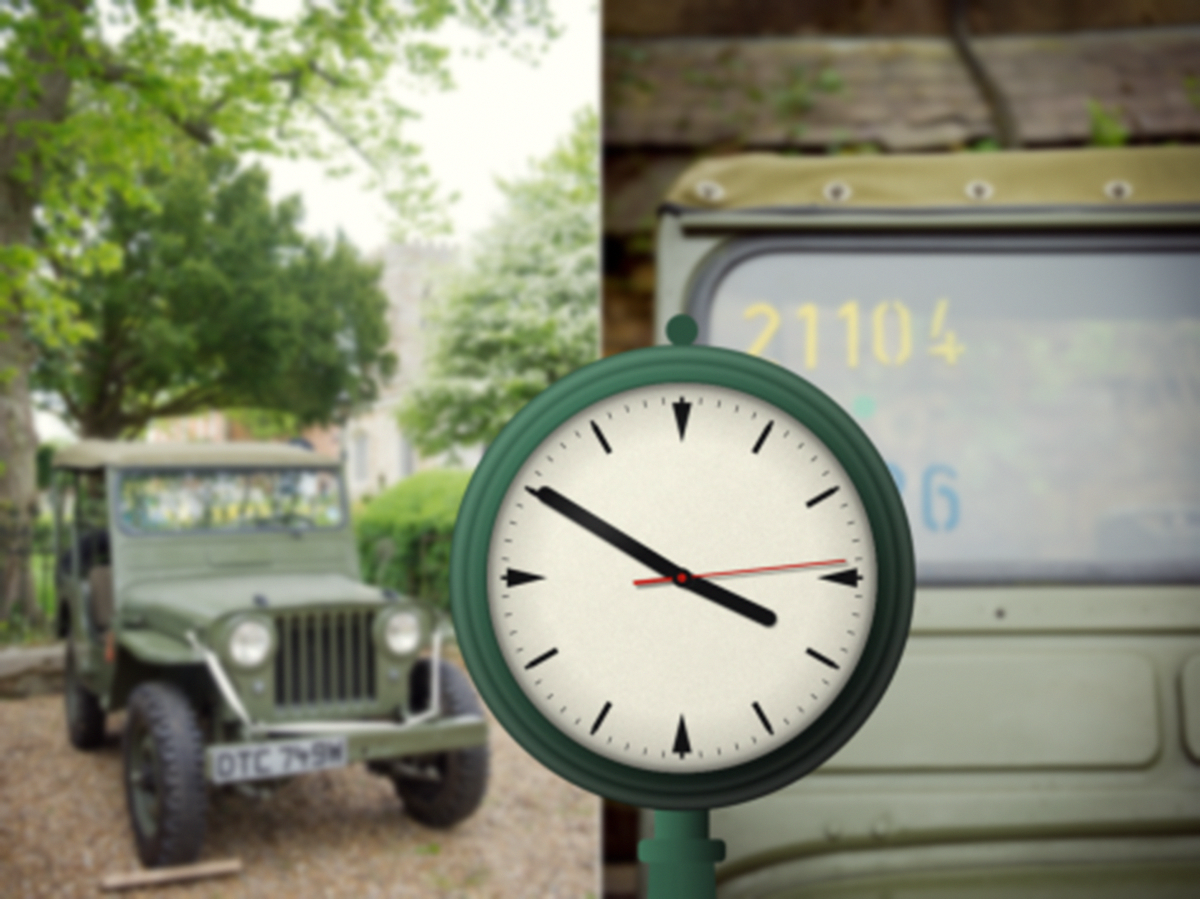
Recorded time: 3:50:14
